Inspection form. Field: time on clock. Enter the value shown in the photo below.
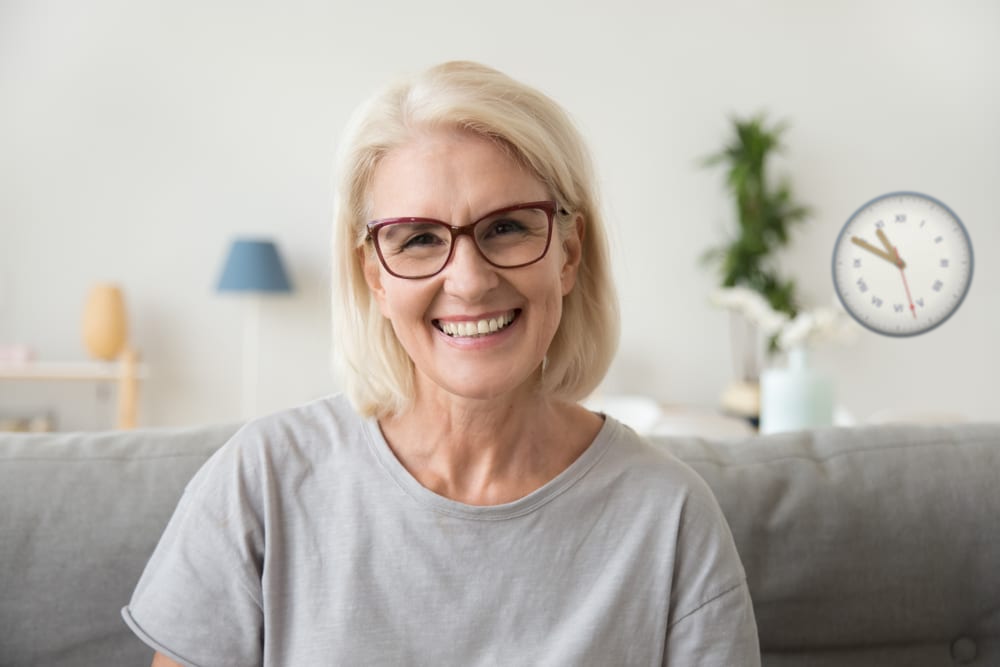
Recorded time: 10:49:27
